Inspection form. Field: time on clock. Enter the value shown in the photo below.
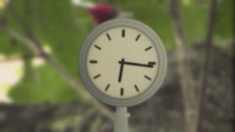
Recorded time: 6:16
